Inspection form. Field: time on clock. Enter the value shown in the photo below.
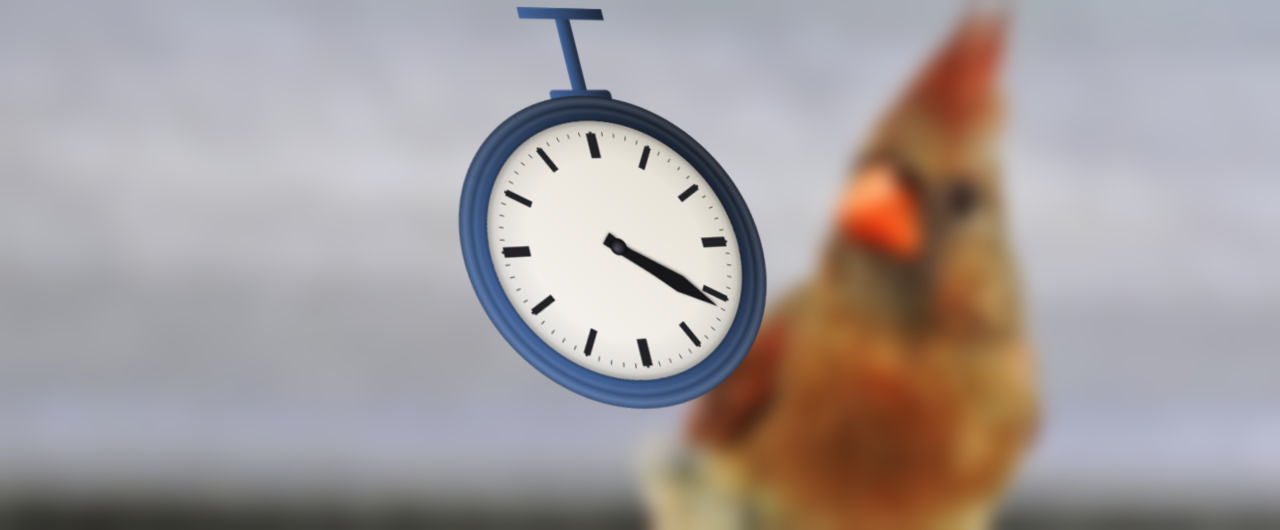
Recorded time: 4:21
